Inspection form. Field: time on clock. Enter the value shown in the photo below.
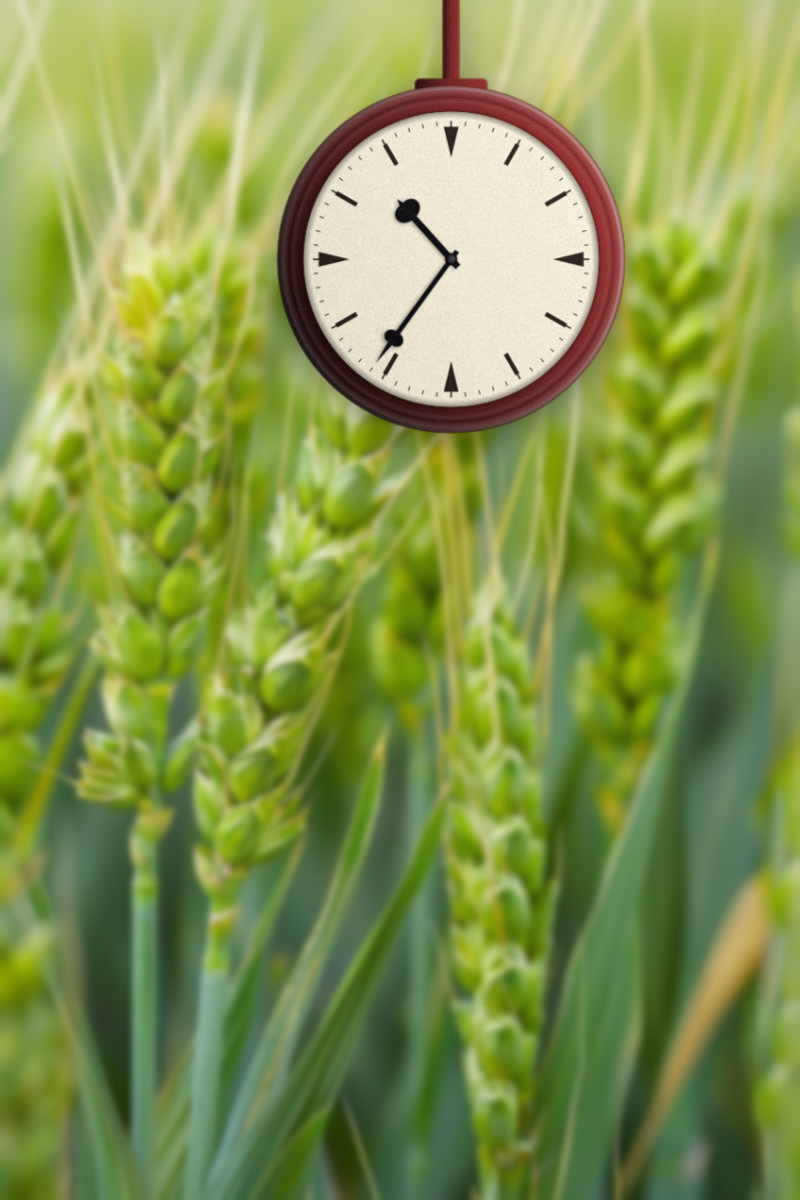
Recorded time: 10:36
